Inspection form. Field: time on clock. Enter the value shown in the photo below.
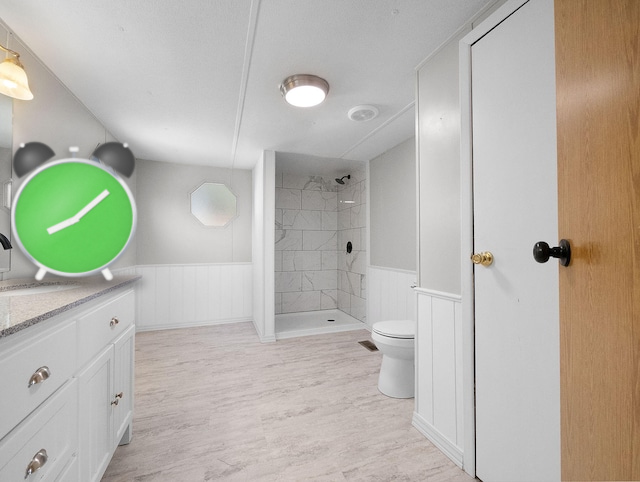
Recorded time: 8:08
